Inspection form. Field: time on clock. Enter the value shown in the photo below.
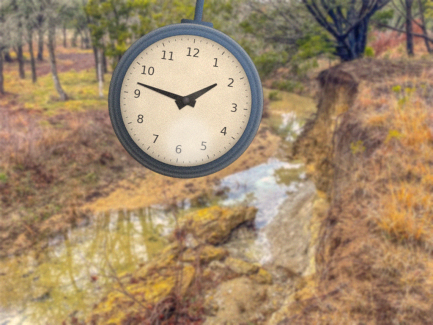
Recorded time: 1:47
